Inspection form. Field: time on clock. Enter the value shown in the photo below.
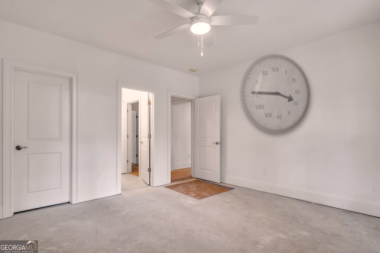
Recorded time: 3:46
